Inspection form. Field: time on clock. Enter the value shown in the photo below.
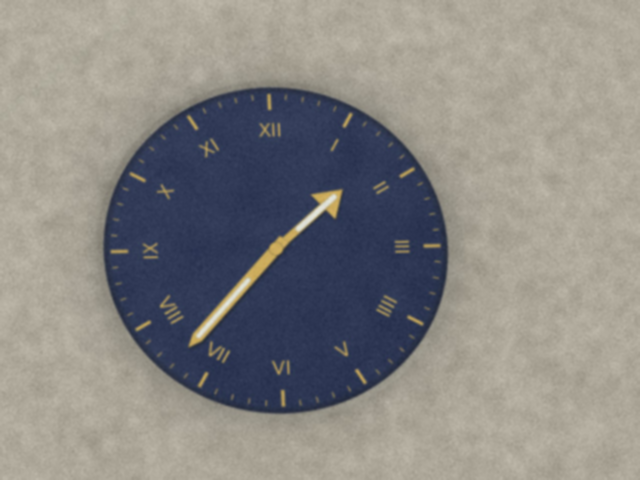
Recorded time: 1:37
